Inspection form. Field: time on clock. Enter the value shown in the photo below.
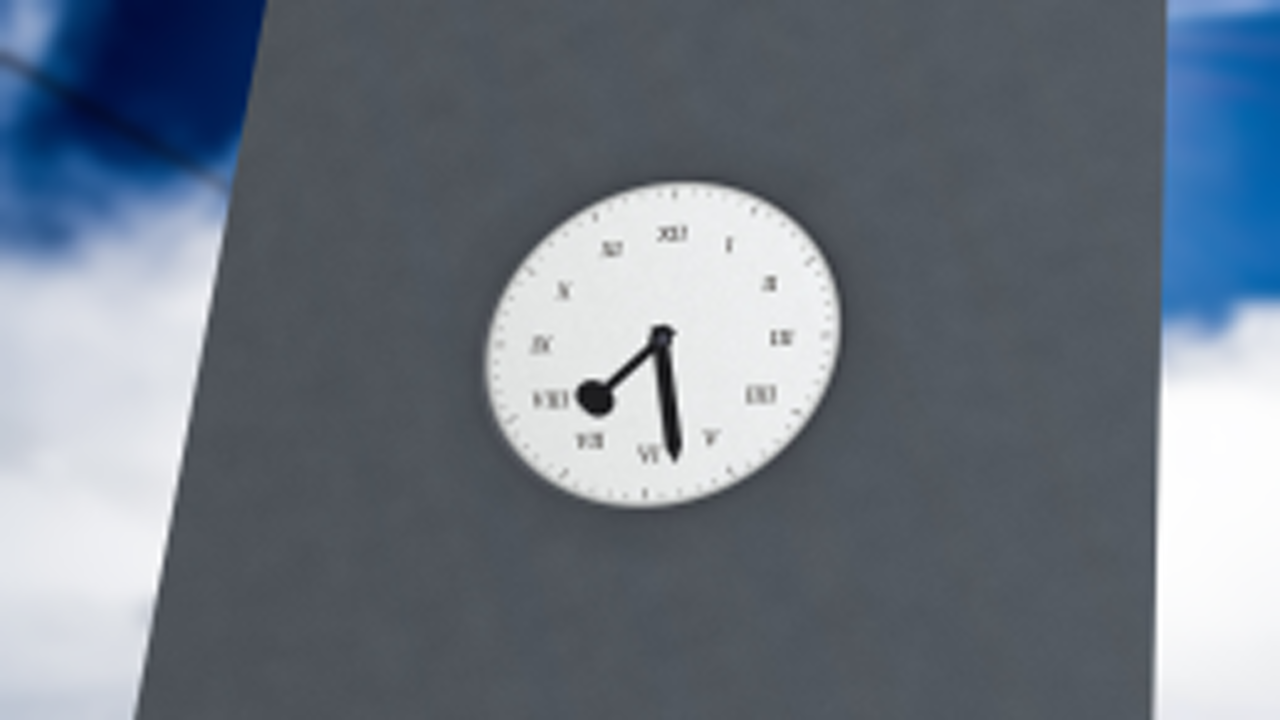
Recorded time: 7:28
